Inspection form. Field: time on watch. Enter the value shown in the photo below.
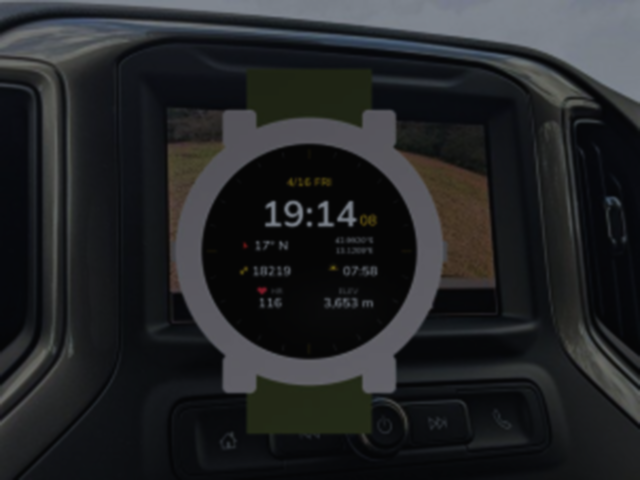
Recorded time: 19:14
